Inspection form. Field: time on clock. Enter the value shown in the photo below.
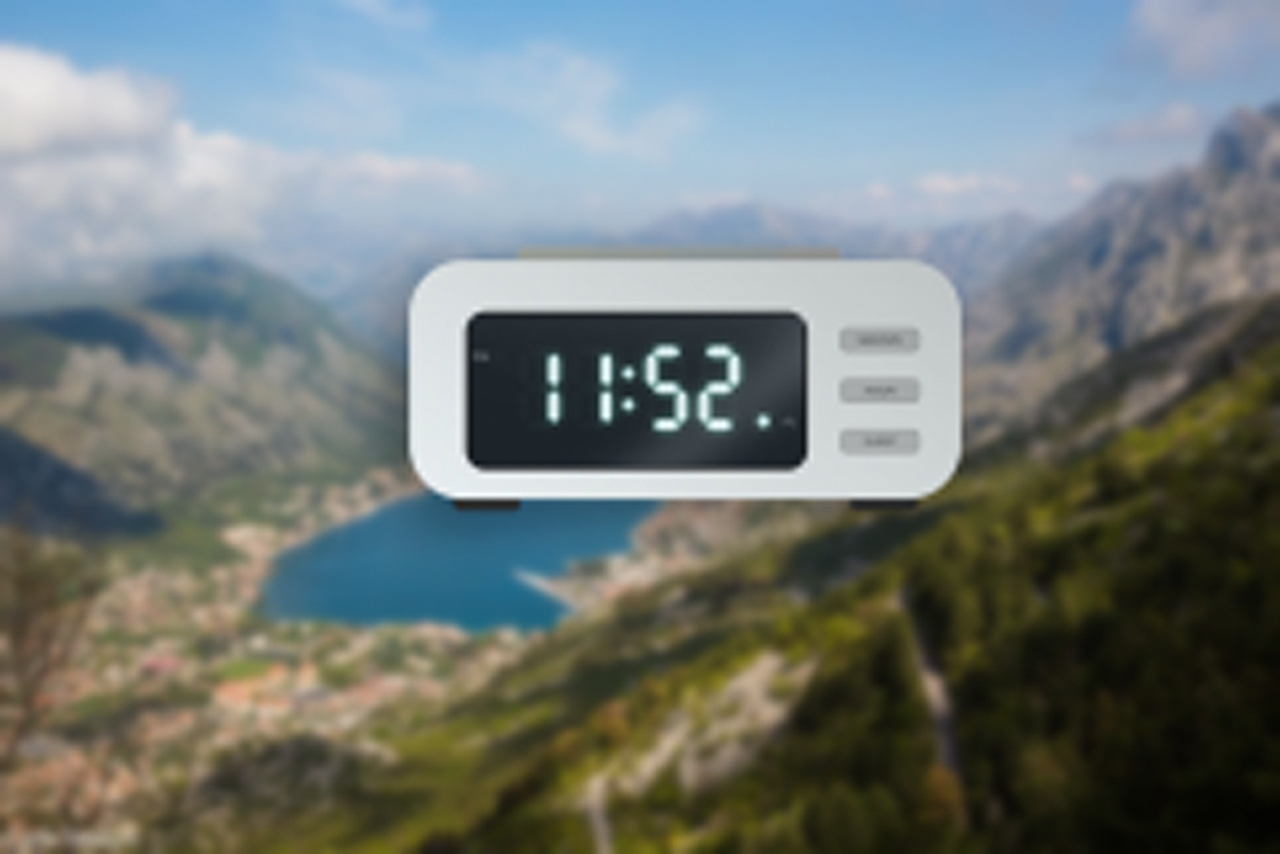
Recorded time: 11:52
